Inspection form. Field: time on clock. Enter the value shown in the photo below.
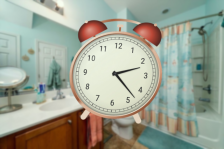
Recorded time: 2:23
